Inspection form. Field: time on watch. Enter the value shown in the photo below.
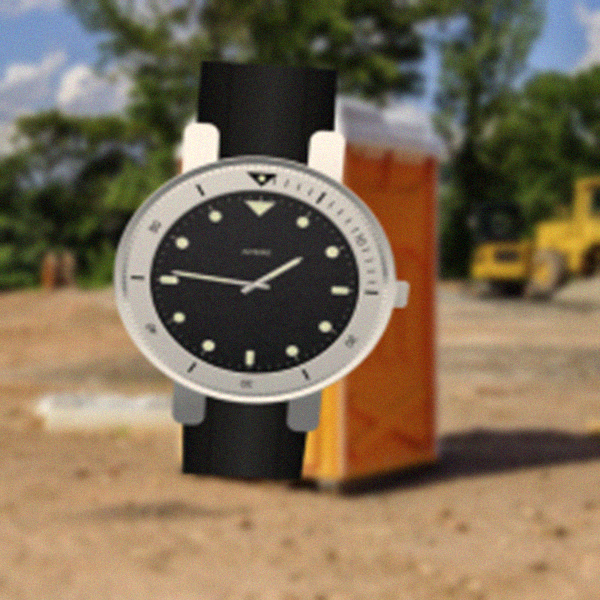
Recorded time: 1:46
